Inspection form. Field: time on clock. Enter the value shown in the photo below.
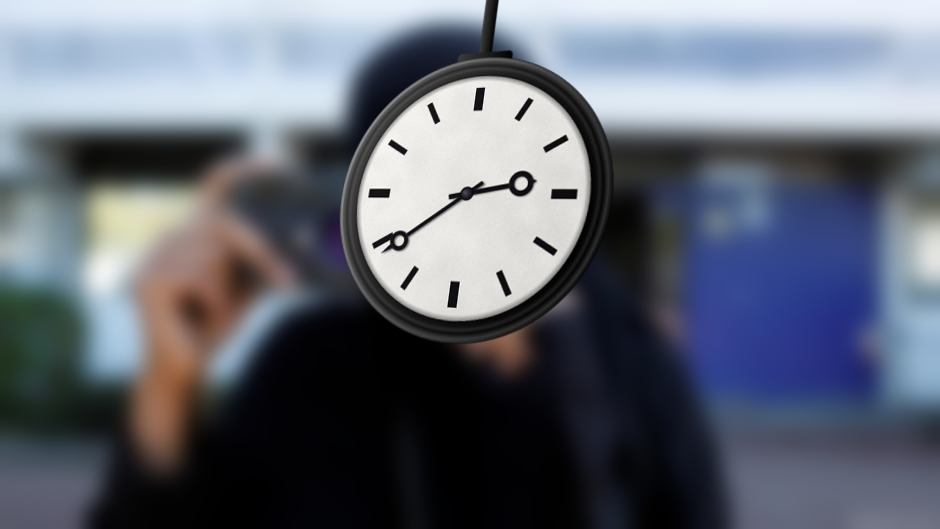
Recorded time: 2:39
